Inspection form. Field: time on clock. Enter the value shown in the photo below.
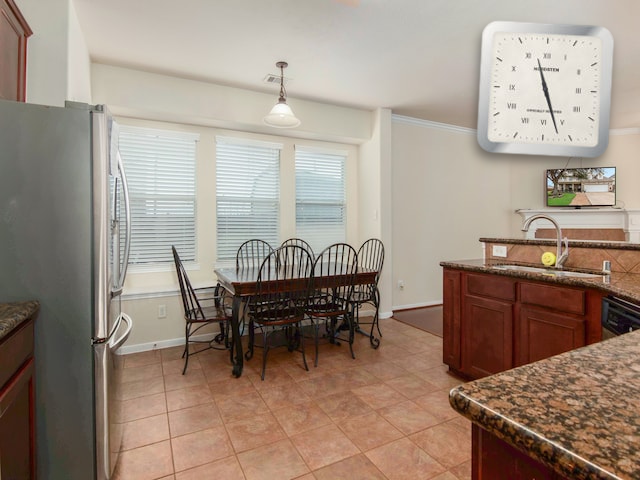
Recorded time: 11:27
